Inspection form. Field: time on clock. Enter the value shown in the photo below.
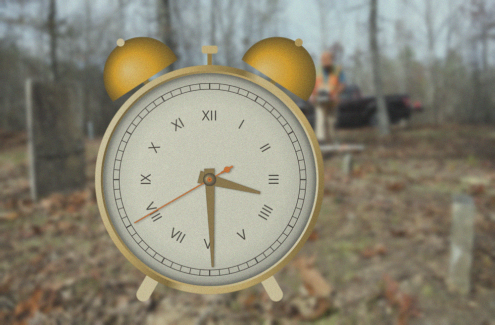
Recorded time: 3:29:40
